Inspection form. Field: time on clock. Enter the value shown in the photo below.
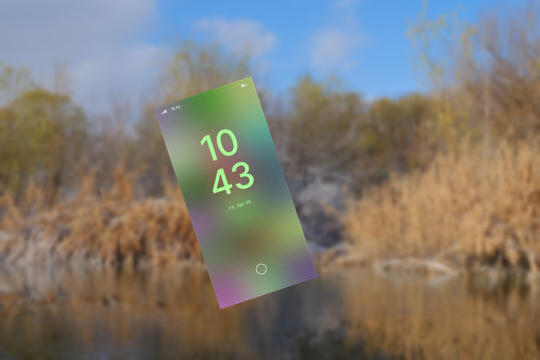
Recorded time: 10:43
